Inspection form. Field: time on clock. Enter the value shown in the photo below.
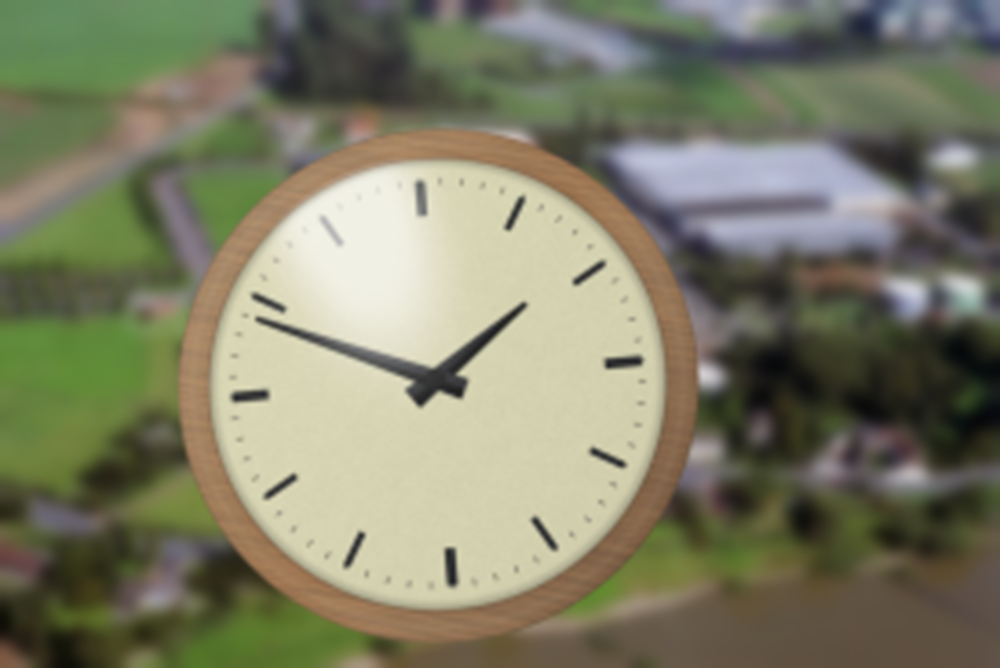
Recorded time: 1:49
